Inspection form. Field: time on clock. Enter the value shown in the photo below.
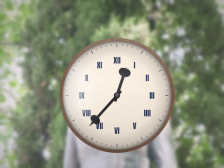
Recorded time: 12:37
